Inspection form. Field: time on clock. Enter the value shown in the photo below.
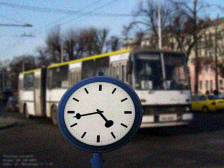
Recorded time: 4:43
